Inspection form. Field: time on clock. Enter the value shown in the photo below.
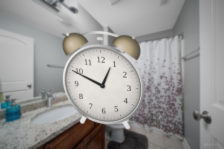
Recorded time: 12:49
